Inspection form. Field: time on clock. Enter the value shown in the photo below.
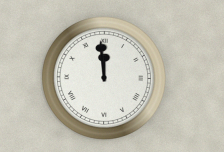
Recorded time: 11:59
